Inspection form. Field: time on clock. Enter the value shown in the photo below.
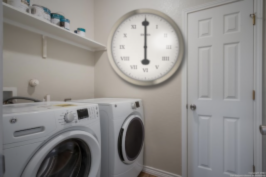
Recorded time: 6:00
